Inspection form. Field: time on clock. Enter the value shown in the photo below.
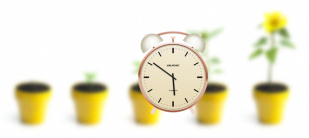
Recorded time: 5:51
